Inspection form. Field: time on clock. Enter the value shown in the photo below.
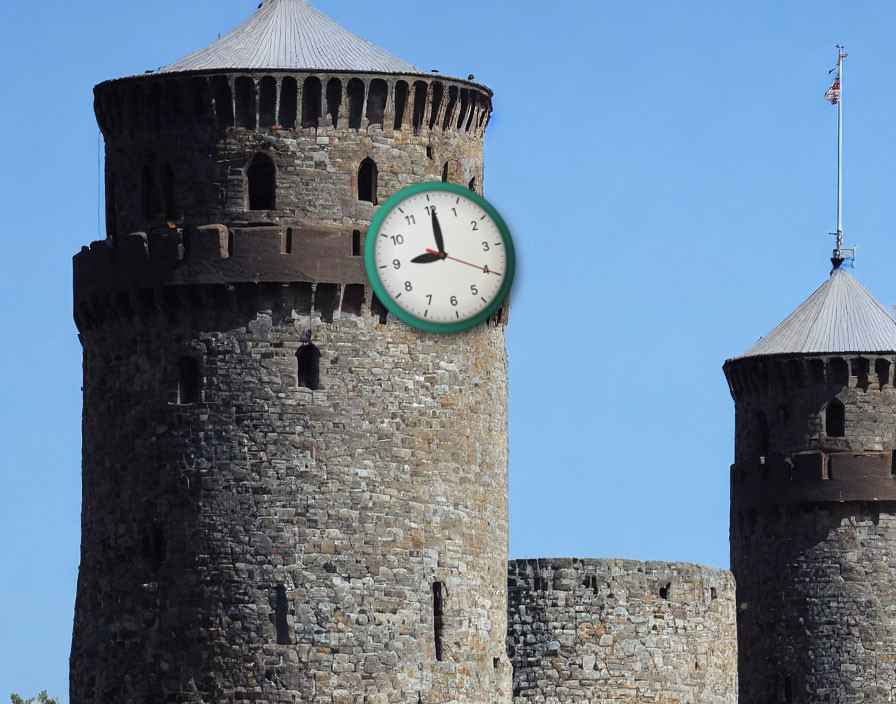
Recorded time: 9:00:20
